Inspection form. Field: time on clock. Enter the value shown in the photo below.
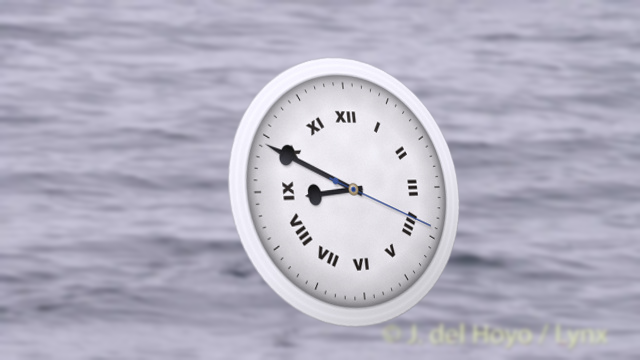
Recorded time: 8:49:19
